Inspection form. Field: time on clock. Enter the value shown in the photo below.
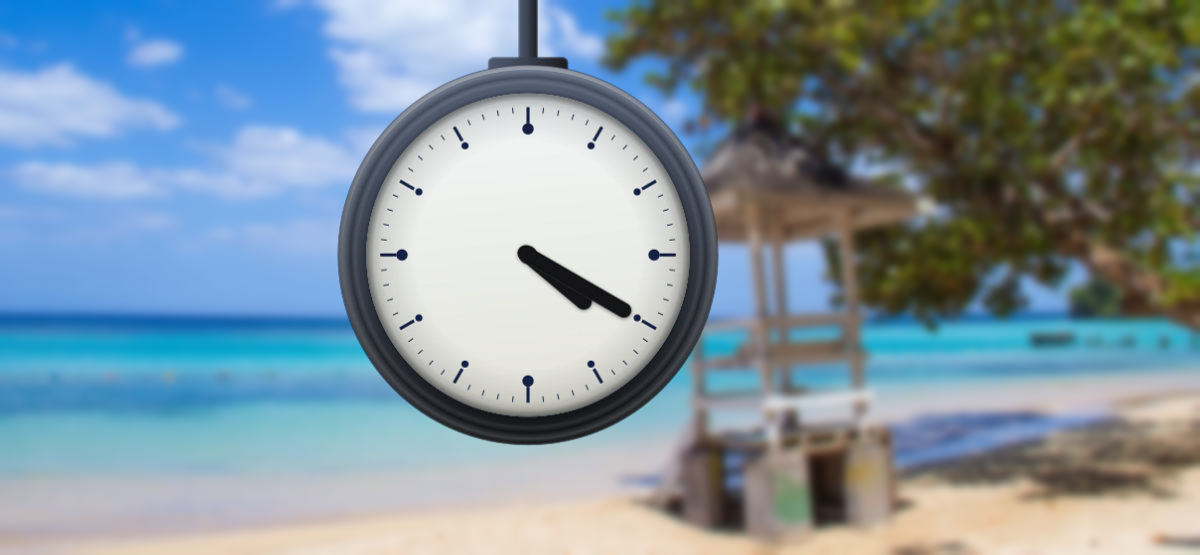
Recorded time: 4:20
